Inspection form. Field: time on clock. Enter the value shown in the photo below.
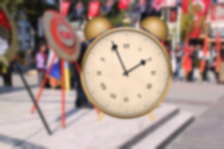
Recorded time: 1:56
